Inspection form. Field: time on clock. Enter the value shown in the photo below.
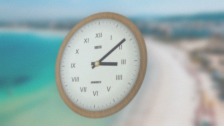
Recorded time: 3:09
